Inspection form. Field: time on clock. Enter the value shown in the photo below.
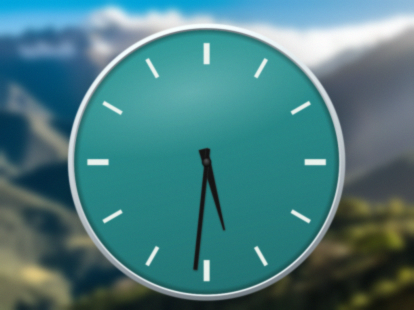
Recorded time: 5:31
